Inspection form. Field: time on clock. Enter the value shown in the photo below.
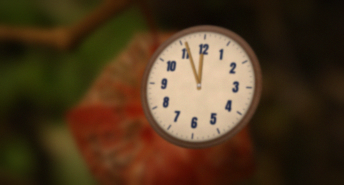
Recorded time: 11:56
